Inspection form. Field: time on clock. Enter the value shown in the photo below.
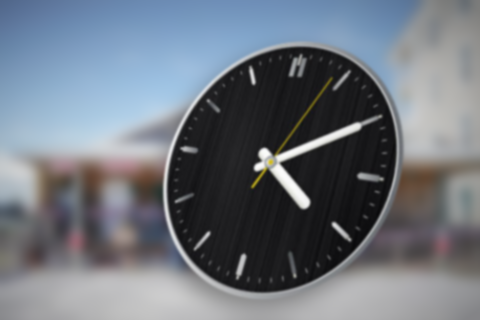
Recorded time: 4:10:04
